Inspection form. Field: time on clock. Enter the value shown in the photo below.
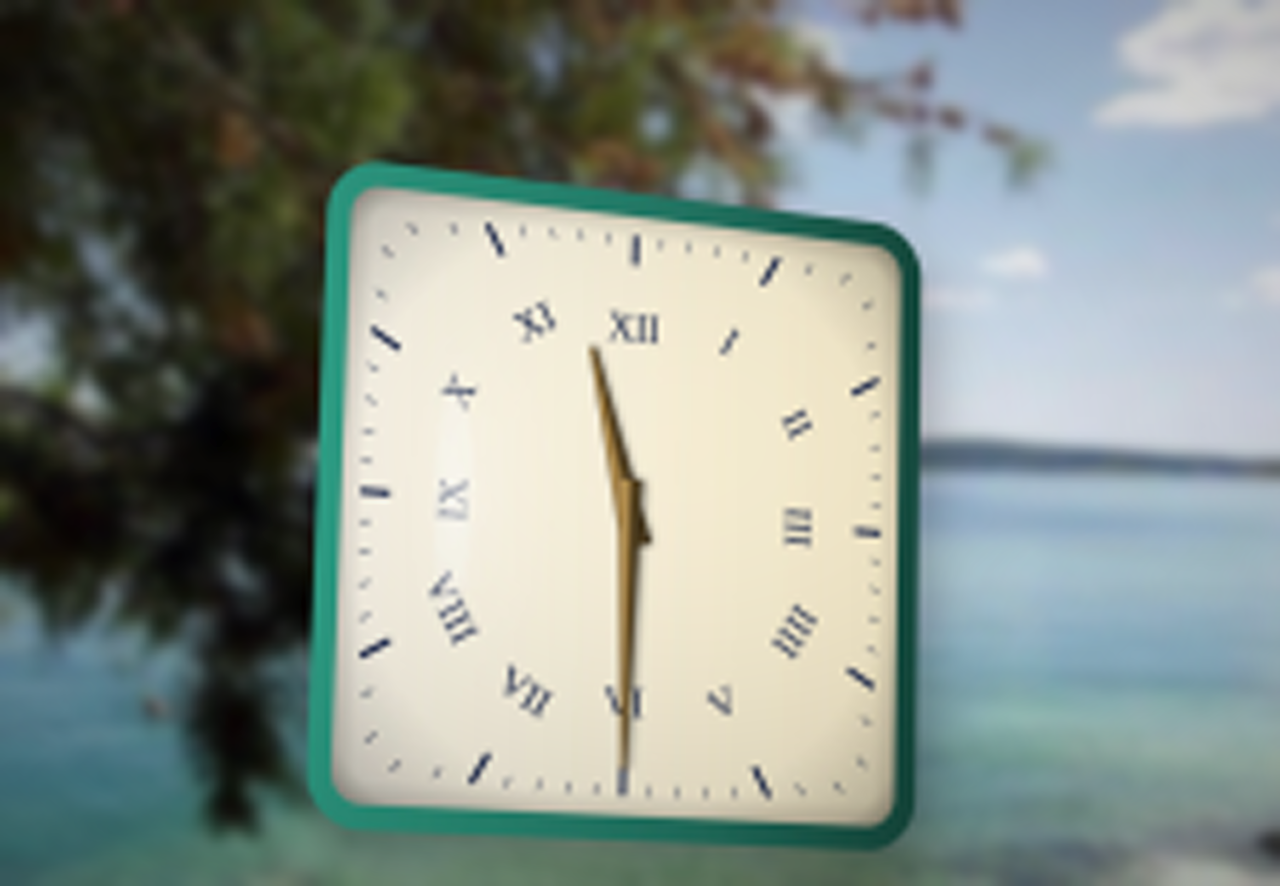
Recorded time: 11:30
